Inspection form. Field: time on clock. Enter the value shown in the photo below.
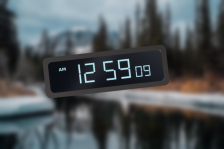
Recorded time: 12:59:09
